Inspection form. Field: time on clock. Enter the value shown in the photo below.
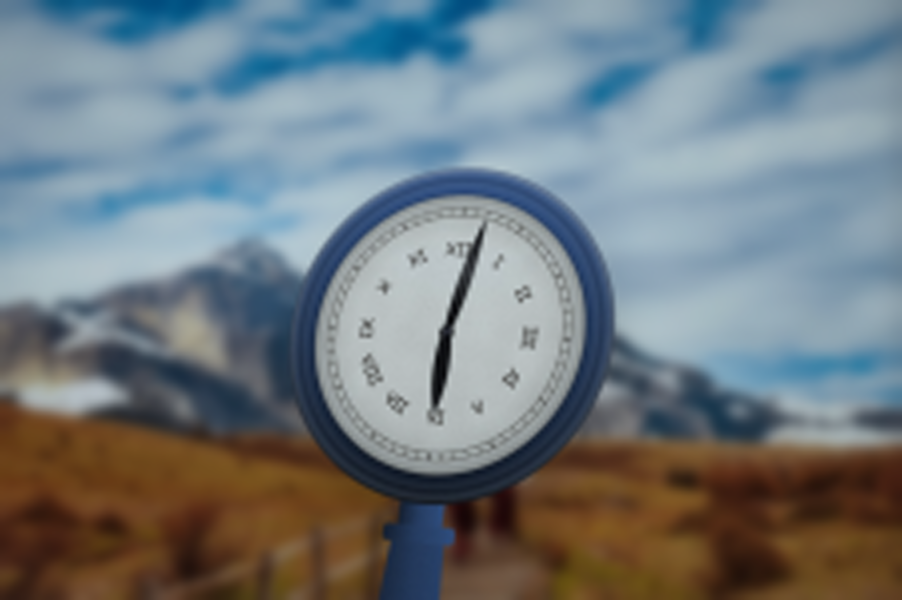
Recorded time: 6:02
